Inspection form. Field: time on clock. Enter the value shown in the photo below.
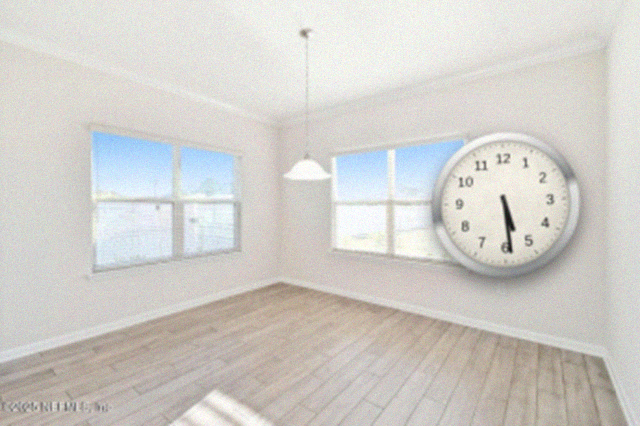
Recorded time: 5:29
